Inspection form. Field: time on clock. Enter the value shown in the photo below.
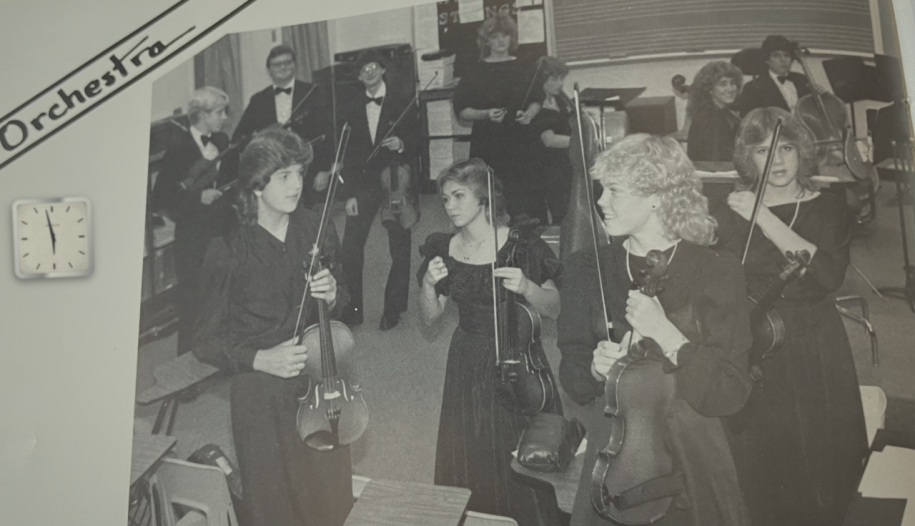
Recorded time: 5:58
